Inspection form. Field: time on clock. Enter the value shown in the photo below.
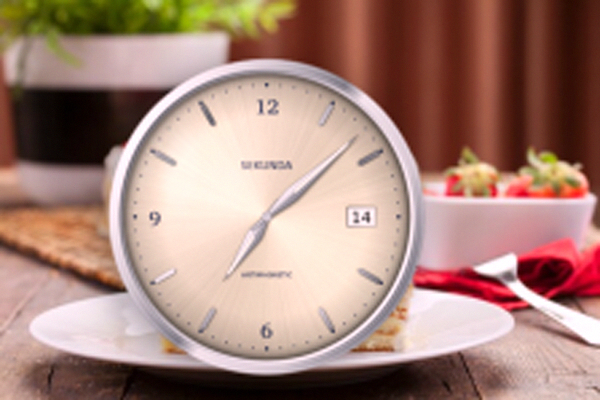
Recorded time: 7:08
